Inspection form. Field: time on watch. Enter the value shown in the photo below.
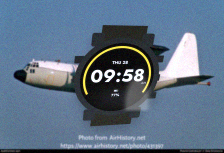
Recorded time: 9:58
